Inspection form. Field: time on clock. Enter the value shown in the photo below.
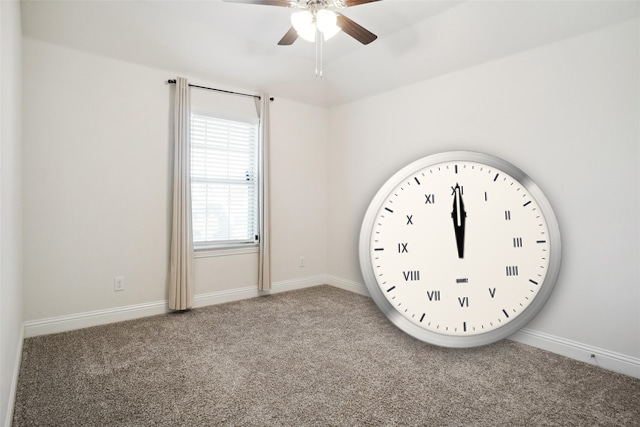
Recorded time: 12:00
